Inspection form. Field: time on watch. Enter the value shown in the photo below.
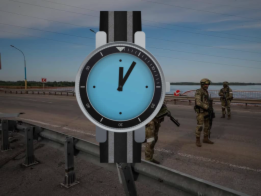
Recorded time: 12:05
